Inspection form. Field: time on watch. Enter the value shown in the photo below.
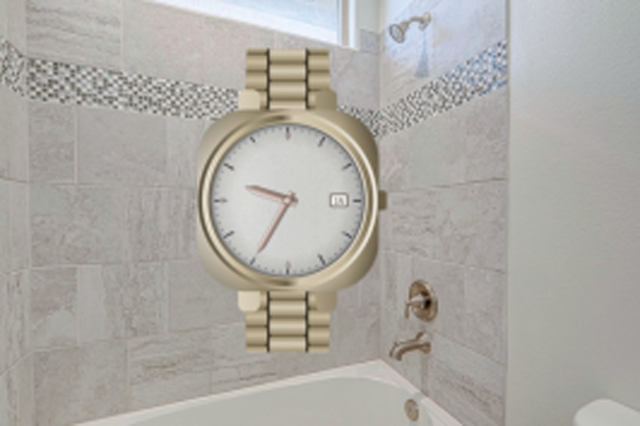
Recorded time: 9:35
